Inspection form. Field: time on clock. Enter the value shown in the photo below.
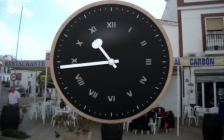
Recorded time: 10:44
